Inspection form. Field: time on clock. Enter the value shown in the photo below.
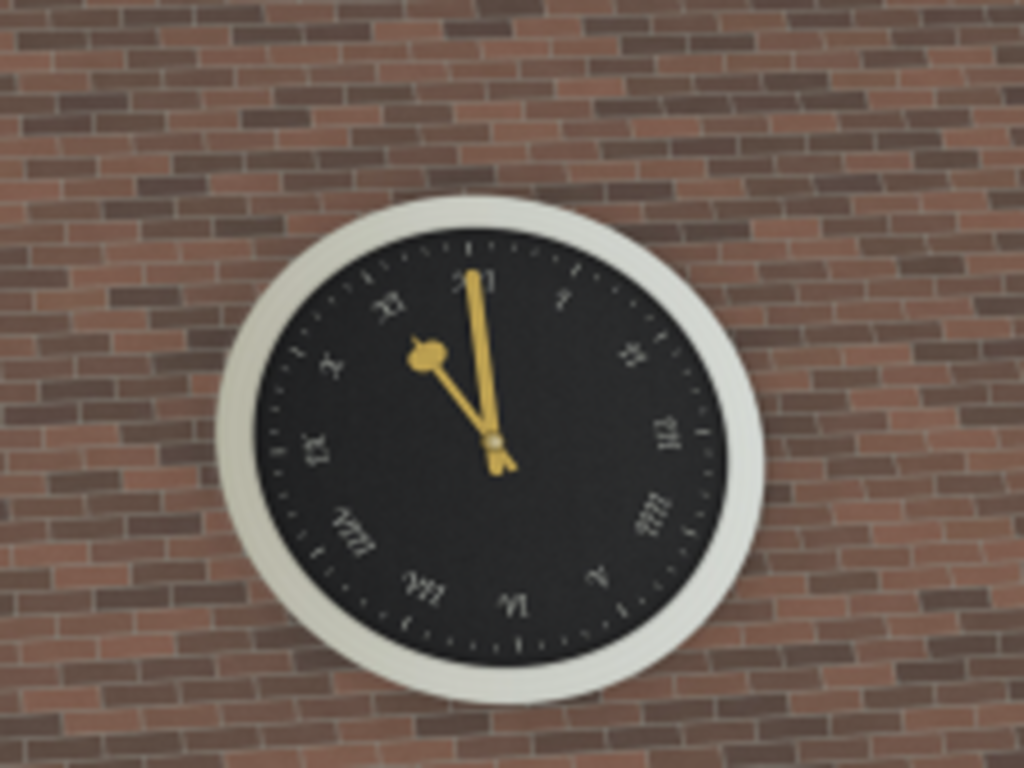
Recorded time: 11:00
